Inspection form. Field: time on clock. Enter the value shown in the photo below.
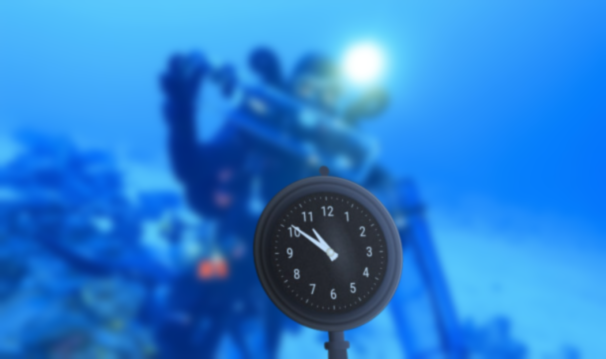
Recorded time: 10:51
